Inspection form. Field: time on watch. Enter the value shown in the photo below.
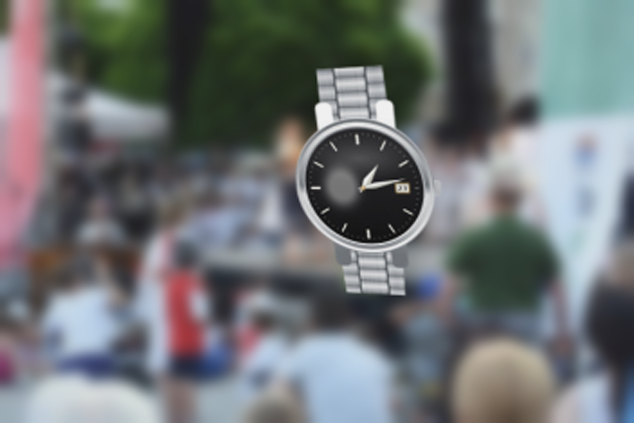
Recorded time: 1:13
